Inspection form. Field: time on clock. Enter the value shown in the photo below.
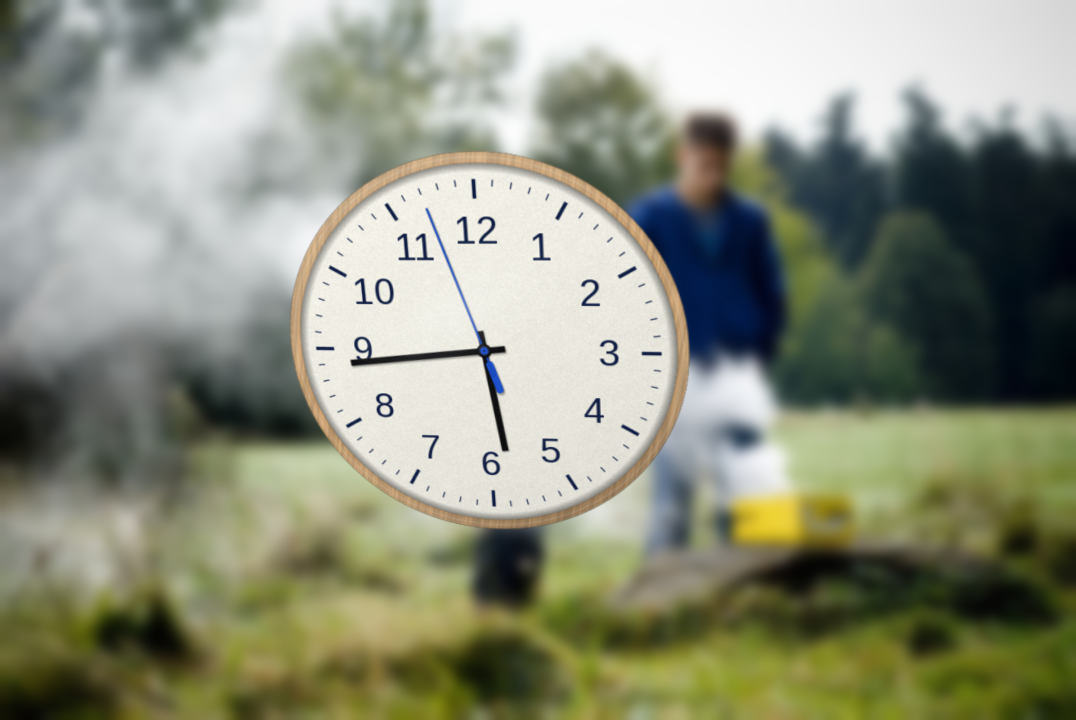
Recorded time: 5:43:57
